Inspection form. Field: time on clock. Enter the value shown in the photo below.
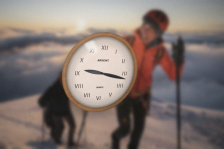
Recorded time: 9:17
